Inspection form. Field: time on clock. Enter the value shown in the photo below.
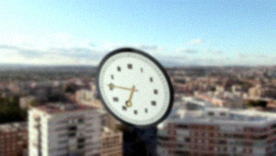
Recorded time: 6:46
